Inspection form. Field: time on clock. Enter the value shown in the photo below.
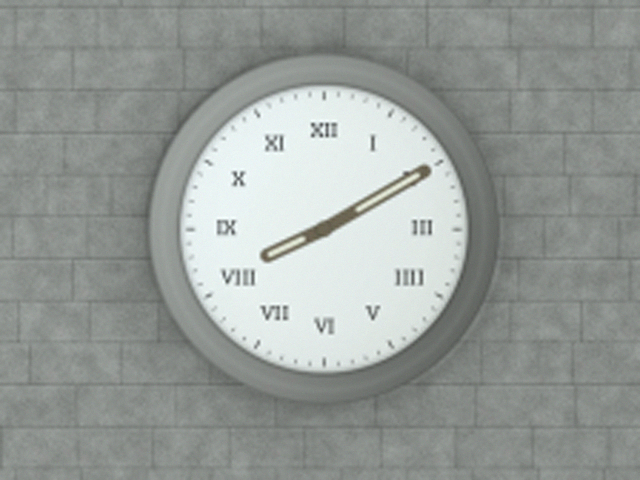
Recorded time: 8:10
